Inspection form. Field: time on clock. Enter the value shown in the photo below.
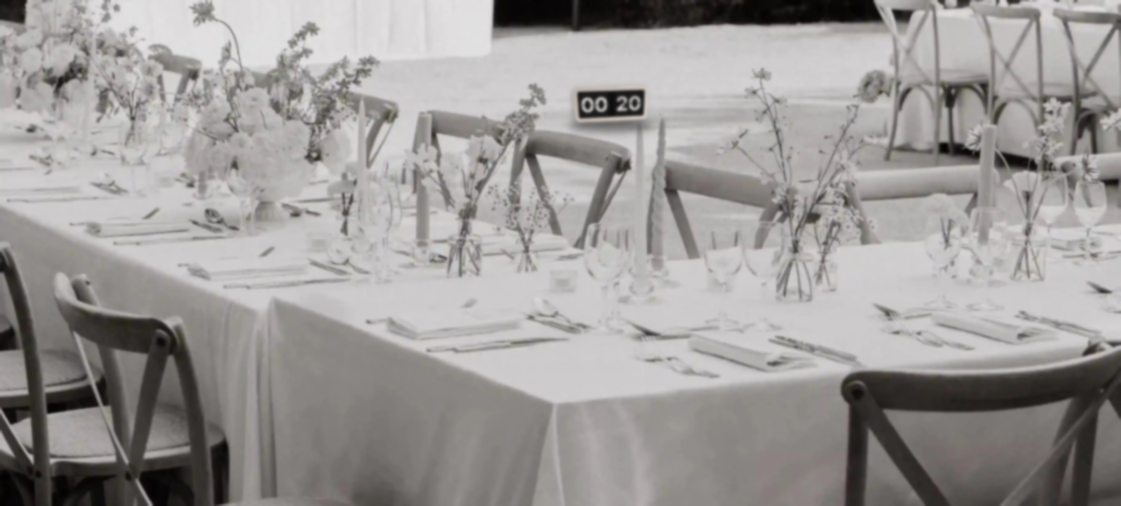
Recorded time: 0:20
